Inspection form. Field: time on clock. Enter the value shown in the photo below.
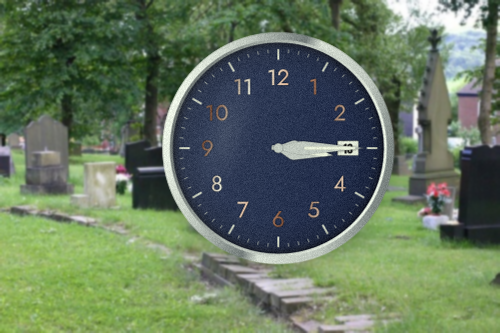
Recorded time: 3:15
